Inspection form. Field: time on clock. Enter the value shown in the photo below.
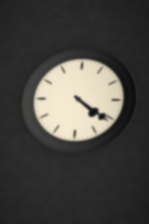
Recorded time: 4:21
